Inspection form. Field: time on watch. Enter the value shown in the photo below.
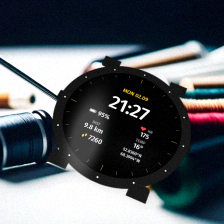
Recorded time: 21:27
